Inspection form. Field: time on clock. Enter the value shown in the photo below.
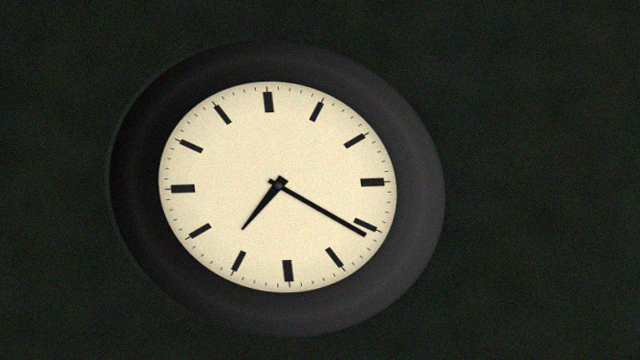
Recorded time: 7:21
